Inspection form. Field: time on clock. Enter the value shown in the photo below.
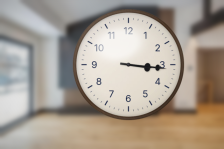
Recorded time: 3:16
